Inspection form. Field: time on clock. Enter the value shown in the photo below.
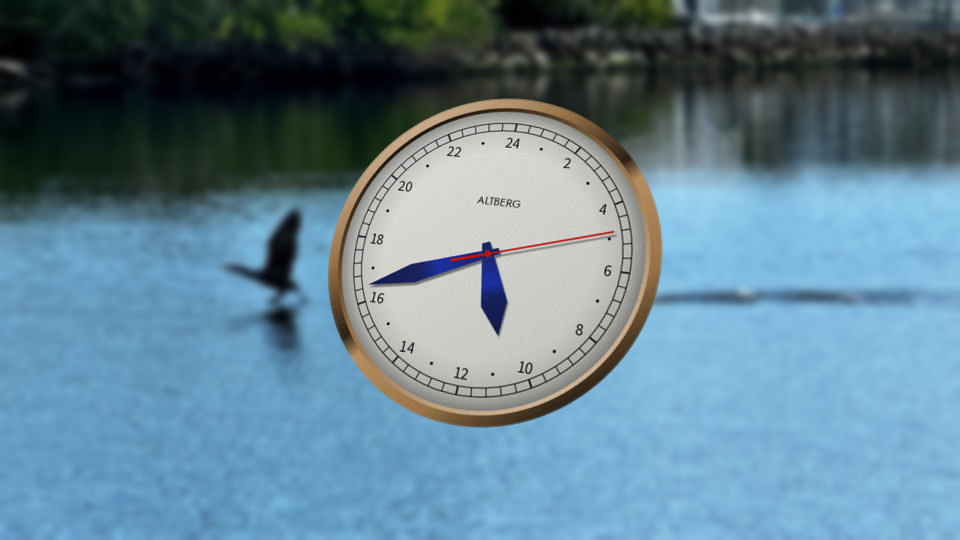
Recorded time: 10:41:12
